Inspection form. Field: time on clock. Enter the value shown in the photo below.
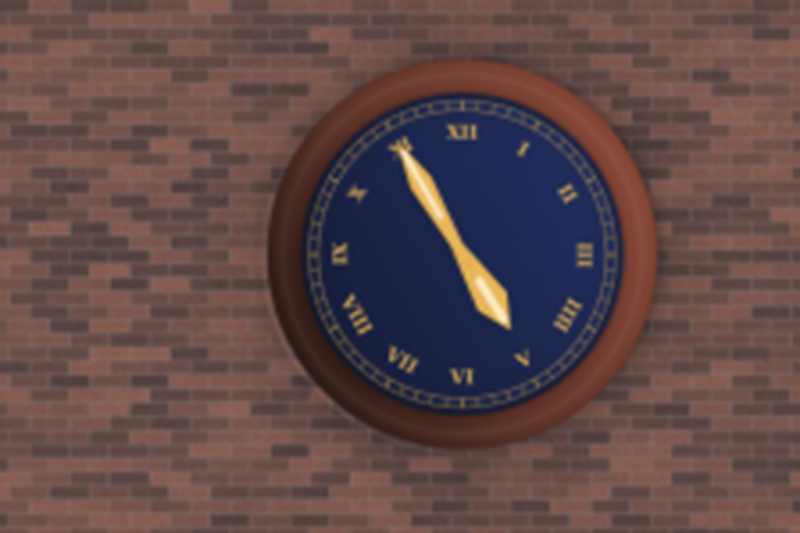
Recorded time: 4:55
